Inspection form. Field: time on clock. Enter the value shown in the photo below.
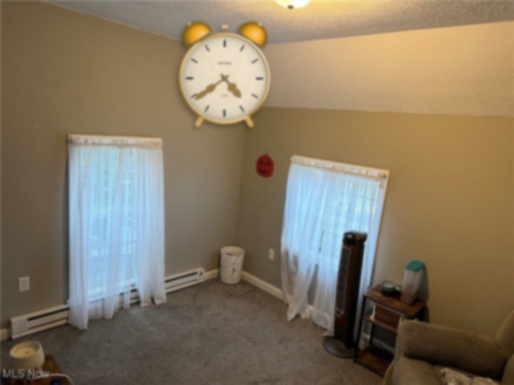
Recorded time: 4:39
